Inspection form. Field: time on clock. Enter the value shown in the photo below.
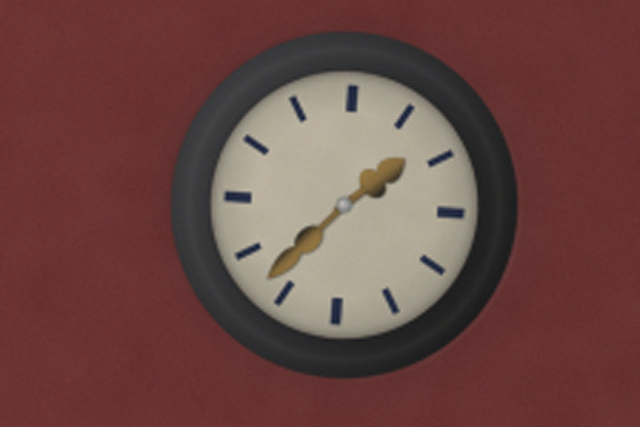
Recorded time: 1:37
